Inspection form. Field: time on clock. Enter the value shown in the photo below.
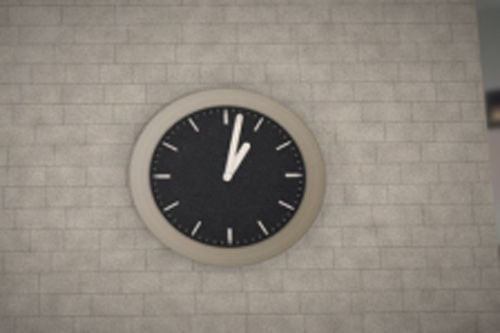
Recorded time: 1:02
